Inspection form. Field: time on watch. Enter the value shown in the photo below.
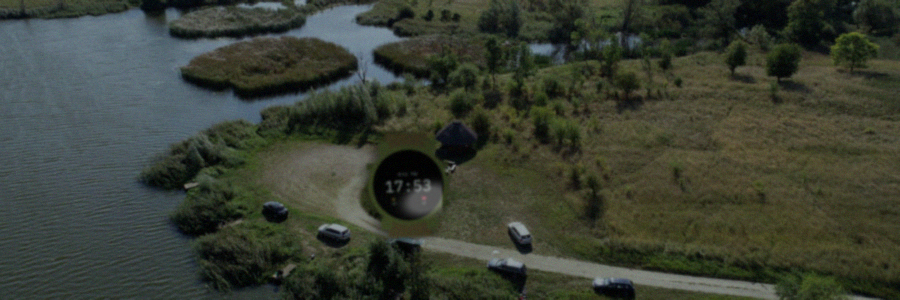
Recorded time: 17:53
